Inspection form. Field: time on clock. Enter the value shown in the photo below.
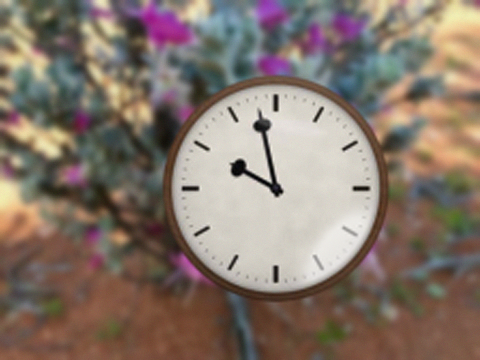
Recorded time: 9:58
